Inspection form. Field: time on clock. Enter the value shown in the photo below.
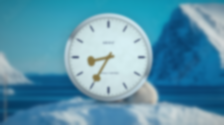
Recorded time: 8:35
